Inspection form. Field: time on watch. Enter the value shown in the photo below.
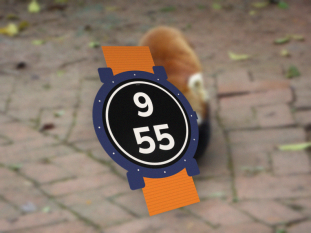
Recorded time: 9:55
